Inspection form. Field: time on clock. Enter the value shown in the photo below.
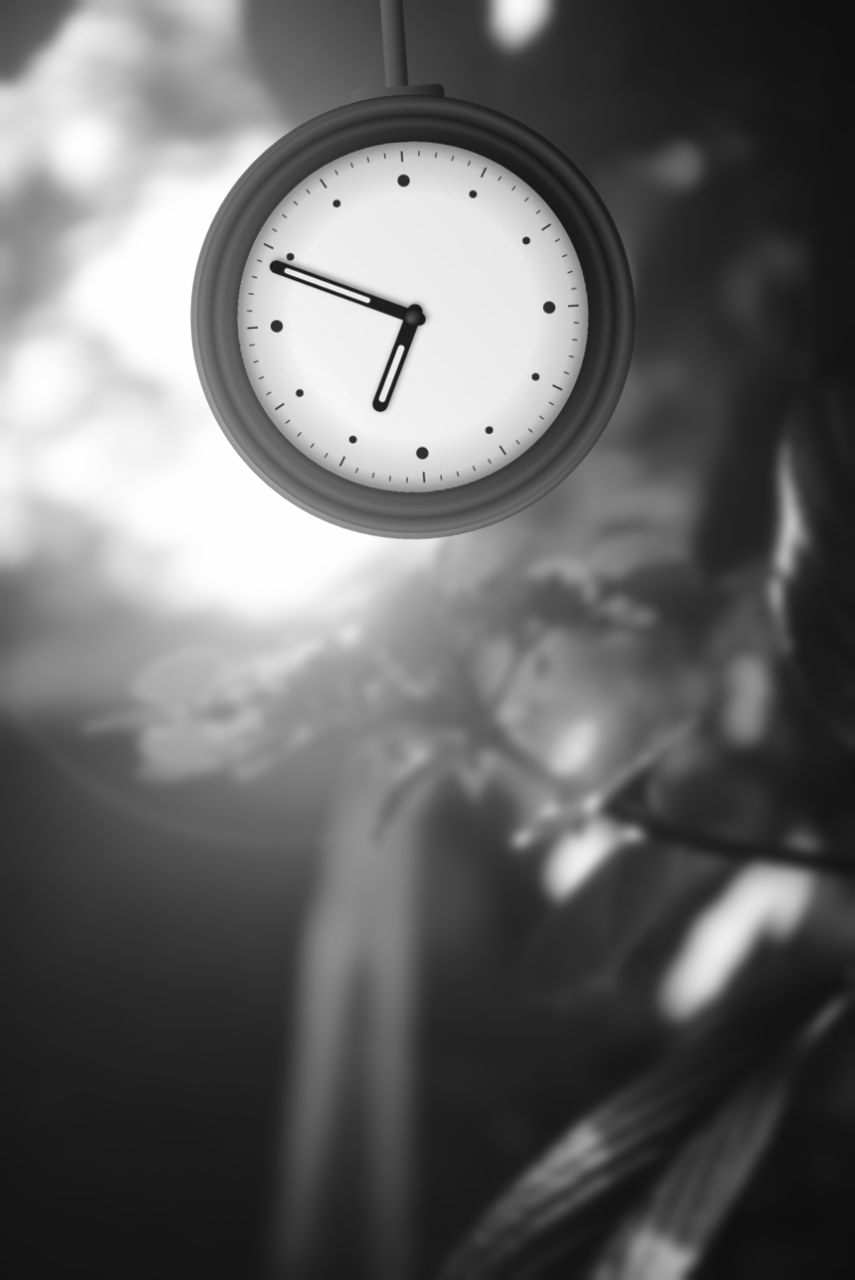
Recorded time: 6:49
